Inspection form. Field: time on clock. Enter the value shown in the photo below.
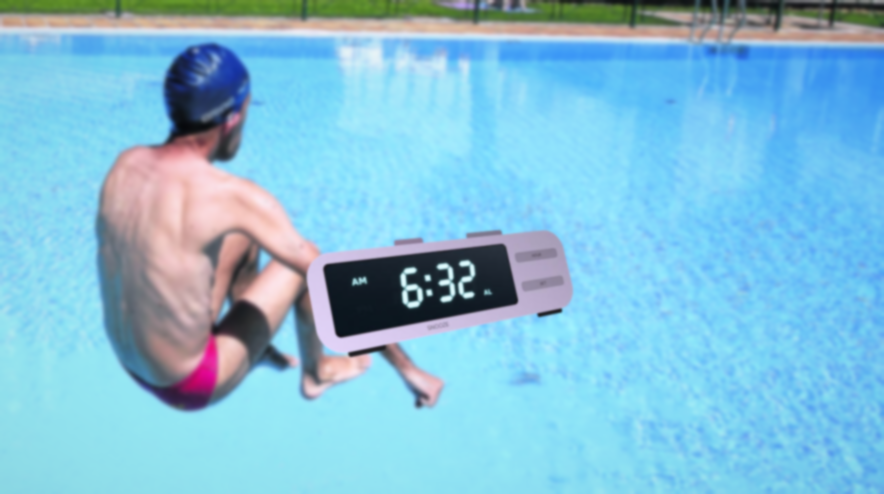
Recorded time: 6:32
